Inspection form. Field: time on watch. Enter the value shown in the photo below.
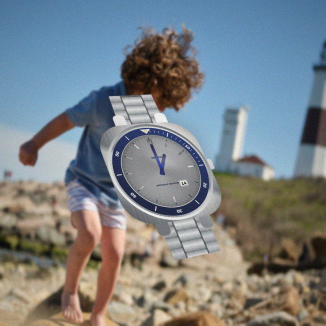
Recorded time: 1:00
